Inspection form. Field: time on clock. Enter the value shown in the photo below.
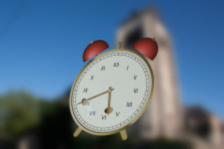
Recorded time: 5:41
